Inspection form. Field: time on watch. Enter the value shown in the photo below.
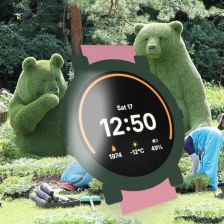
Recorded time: 12:50
